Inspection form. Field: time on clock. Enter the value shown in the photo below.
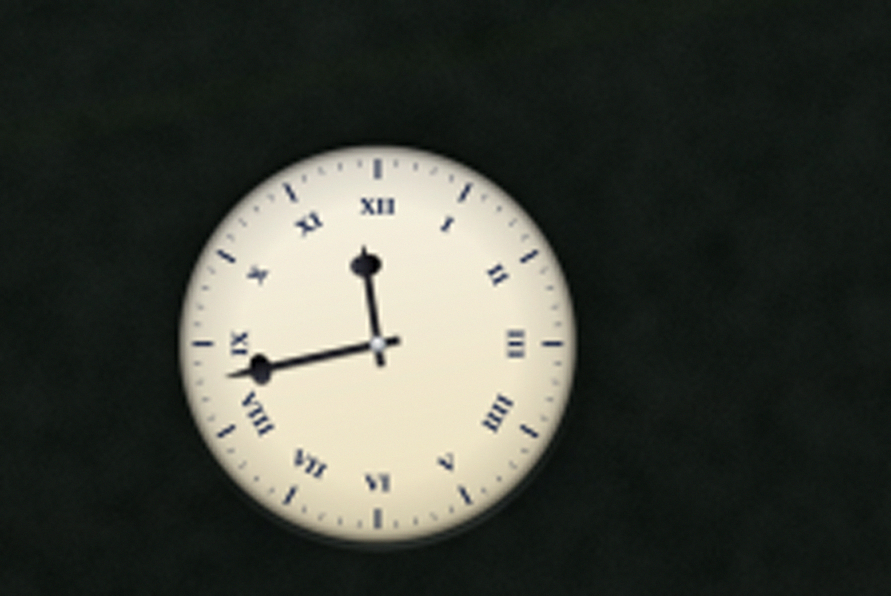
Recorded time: 11:43
